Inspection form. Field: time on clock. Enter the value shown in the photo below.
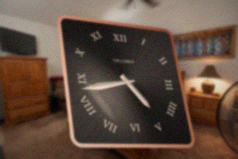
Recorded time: 4:43
